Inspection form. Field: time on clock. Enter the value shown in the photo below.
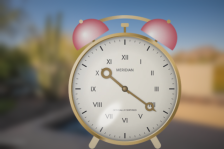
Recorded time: 10:21
